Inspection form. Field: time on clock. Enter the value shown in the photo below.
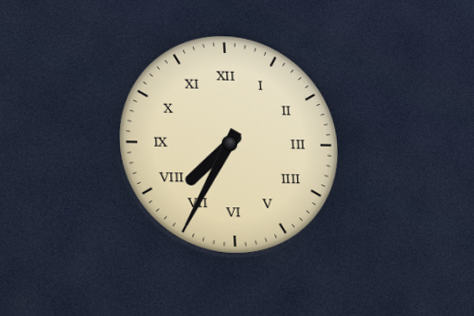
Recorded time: 7:35
